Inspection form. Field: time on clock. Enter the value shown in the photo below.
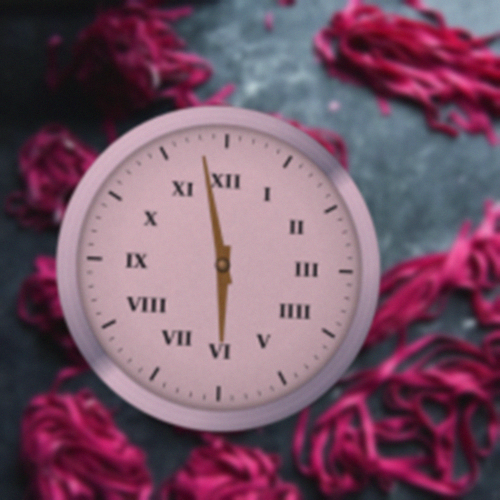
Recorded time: 5:58
